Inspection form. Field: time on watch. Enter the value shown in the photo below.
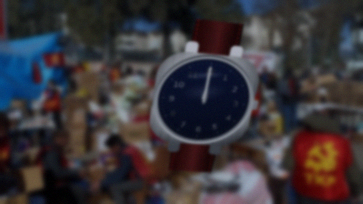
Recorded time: 12:00
